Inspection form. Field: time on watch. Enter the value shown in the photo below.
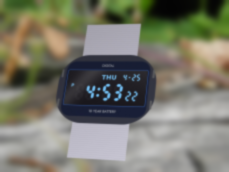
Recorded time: 4:53:22
